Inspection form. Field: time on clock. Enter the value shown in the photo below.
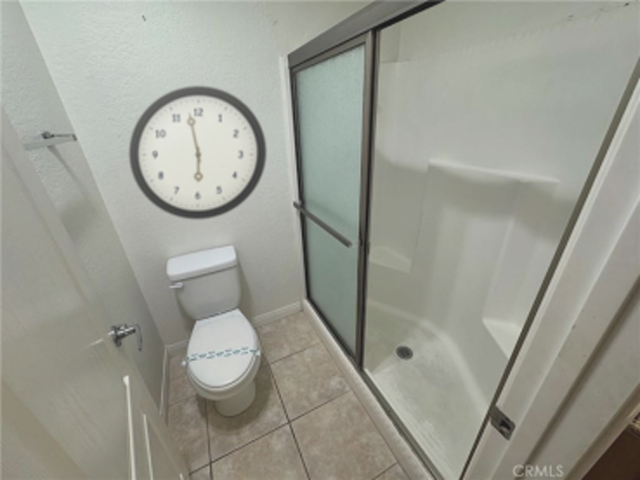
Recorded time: 5:58
